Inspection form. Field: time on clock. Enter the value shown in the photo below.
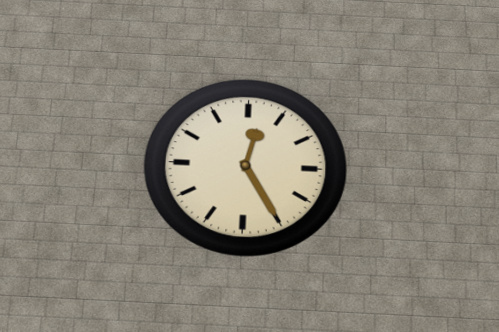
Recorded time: 12:25
